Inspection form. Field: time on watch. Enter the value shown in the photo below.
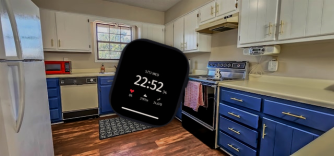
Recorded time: 22:52
